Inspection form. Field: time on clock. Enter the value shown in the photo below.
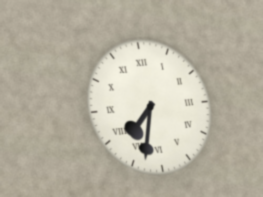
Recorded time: 7:33
